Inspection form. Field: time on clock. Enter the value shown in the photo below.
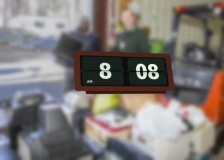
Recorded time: 8:08
